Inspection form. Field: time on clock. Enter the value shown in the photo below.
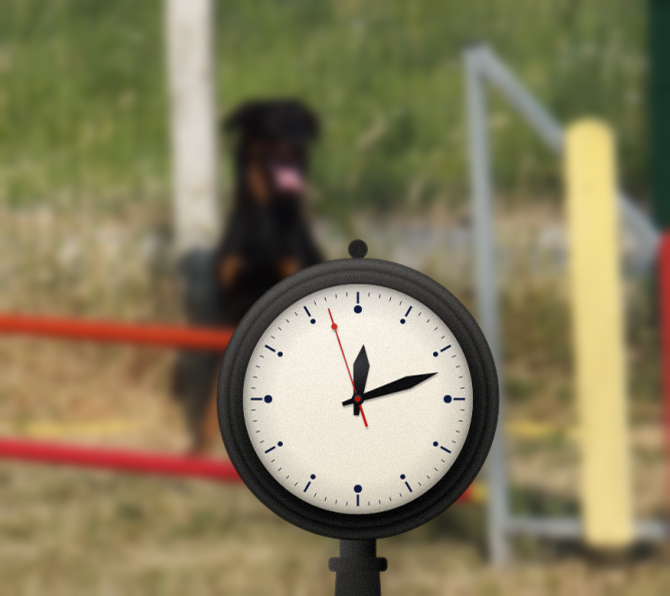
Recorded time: 12:11:57
